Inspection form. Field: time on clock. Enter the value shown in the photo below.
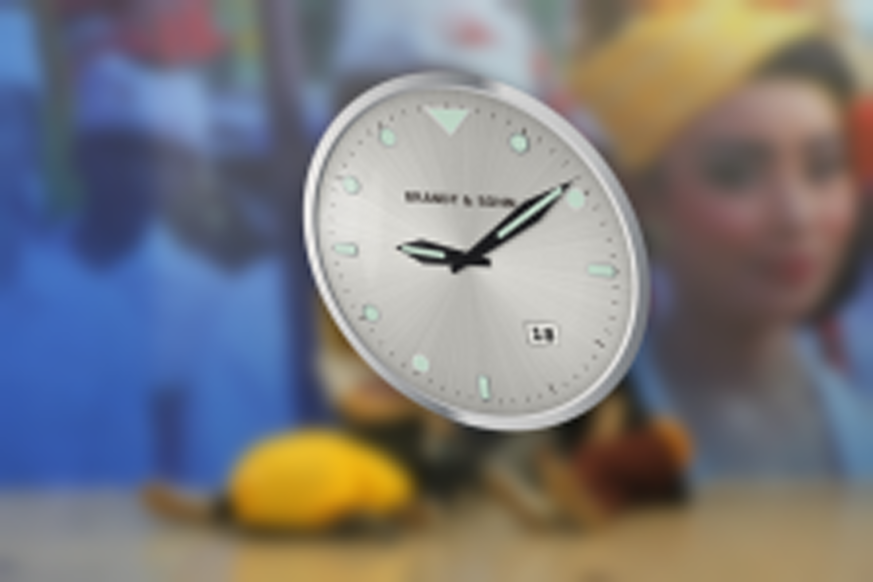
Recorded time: 9:09
